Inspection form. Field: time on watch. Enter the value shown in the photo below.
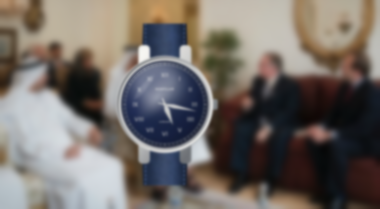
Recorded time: 5:17
